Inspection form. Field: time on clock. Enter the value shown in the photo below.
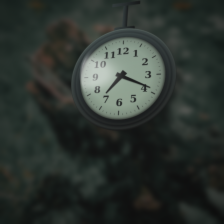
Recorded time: 7:19
